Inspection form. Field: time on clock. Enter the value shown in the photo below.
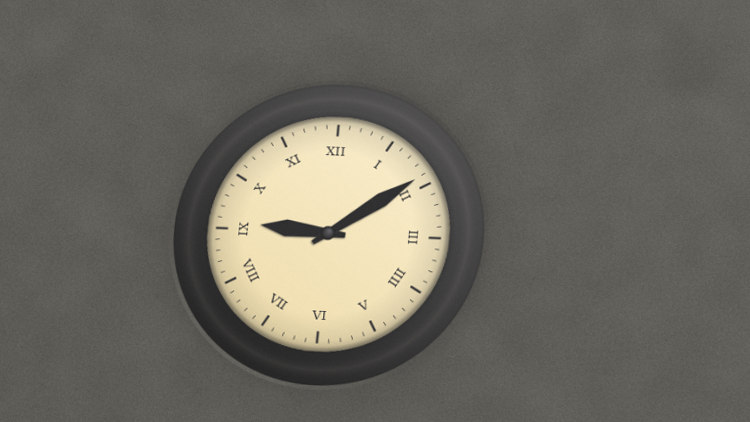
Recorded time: 9:09
